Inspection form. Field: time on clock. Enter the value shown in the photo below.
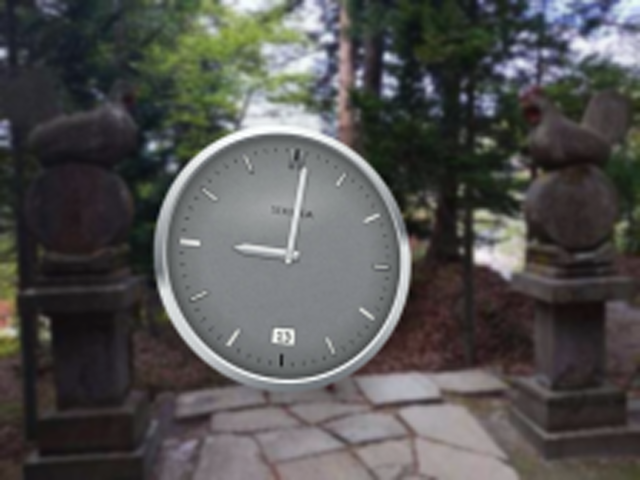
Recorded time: 9:01
